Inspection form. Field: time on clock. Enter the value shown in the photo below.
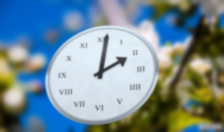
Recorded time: 2:01
